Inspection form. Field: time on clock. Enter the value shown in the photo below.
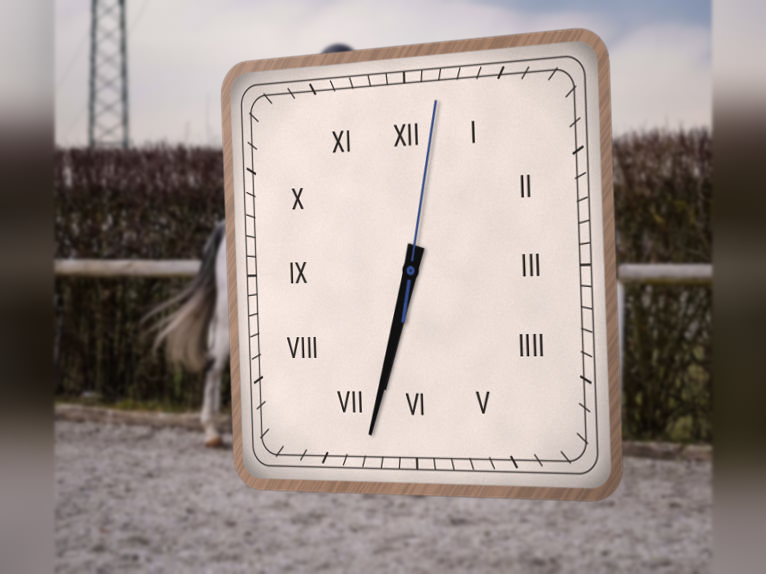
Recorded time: 6:33:02
